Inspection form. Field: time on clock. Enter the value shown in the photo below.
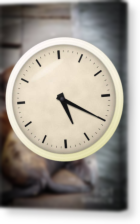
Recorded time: 5:20
